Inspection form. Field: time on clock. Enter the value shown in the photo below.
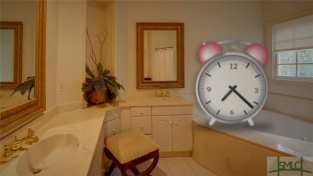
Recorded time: 7:22
